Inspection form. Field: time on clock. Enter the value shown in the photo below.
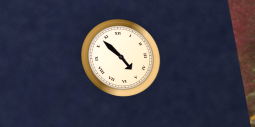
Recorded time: 4:53
